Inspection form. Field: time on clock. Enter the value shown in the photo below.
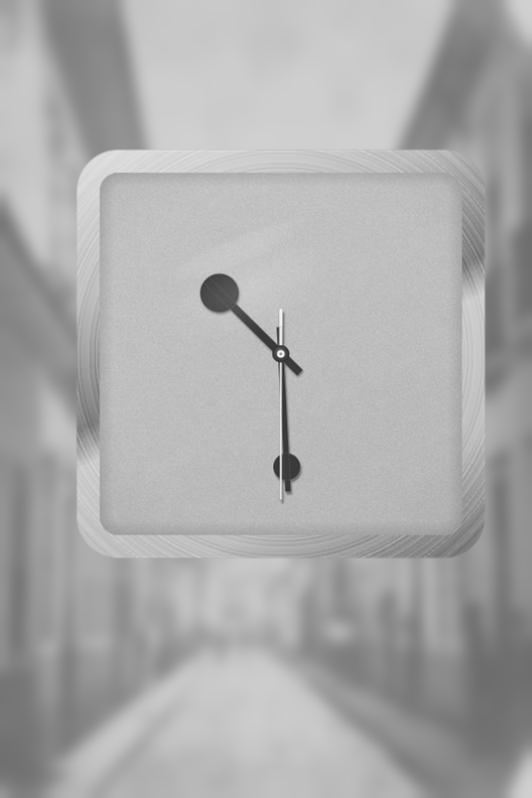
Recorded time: 10:29:30
